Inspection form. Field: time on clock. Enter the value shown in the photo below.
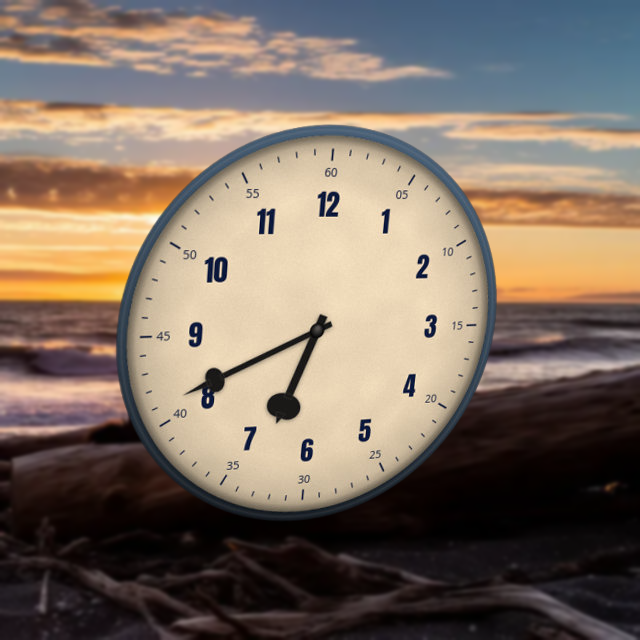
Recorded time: 6:41
